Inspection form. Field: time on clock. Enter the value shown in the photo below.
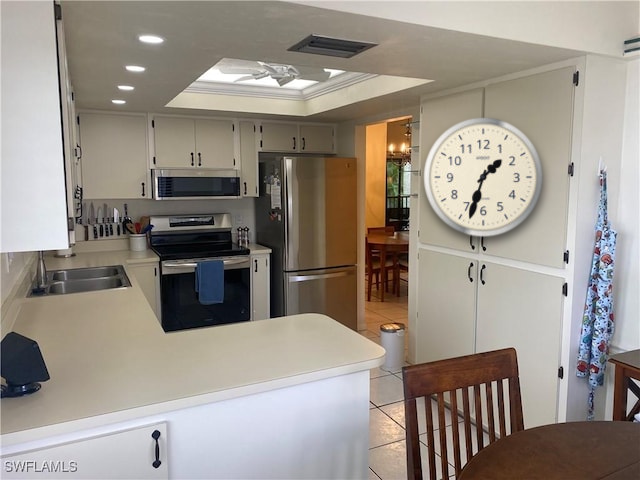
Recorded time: 1:33
